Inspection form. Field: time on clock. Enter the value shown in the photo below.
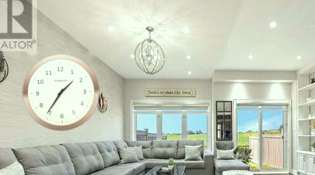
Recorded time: 1:36
